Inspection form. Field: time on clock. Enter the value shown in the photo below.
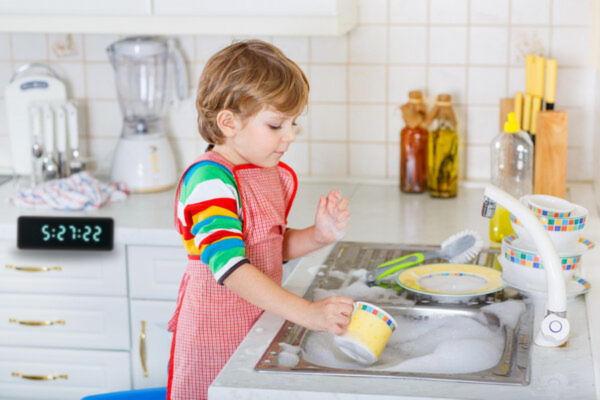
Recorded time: 5:27:22
